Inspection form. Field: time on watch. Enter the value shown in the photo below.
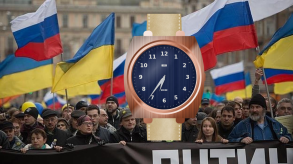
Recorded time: 6:36
